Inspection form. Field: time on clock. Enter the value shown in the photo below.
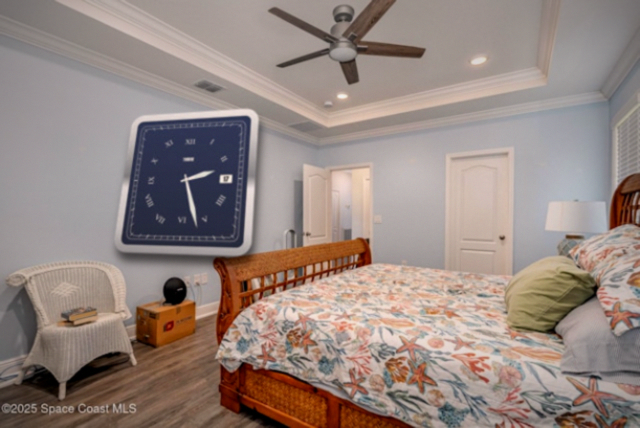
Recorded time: 2:27
